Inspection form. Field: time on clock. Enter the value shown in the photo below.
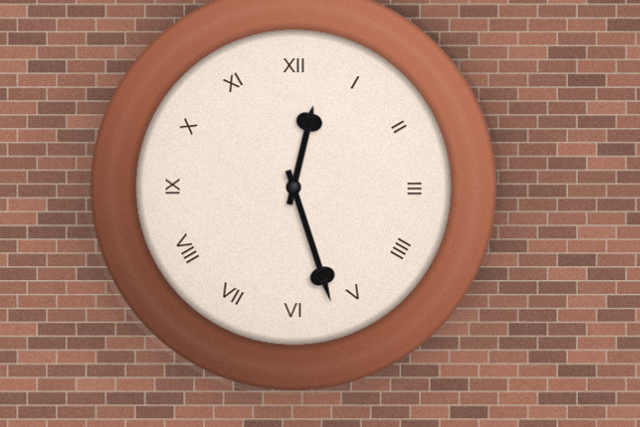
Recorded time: 12:27
